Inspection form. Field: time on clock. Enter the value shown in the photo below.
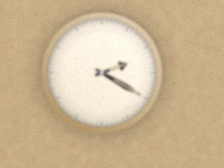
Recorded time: 2:20
